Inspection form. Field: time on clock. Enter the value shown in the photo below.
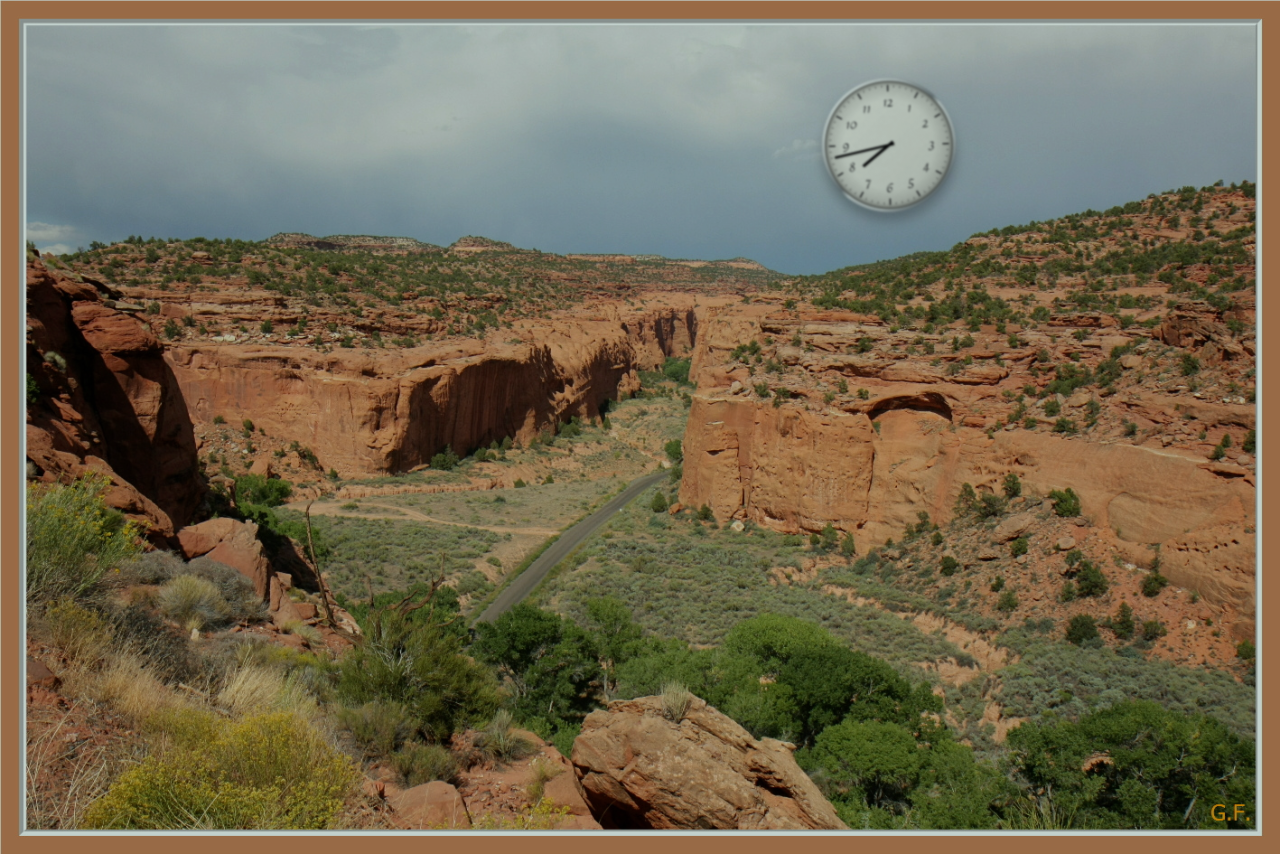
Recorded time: 7:43
